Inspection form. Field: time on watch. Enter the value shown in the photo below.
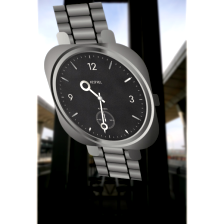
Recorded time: 10:31
